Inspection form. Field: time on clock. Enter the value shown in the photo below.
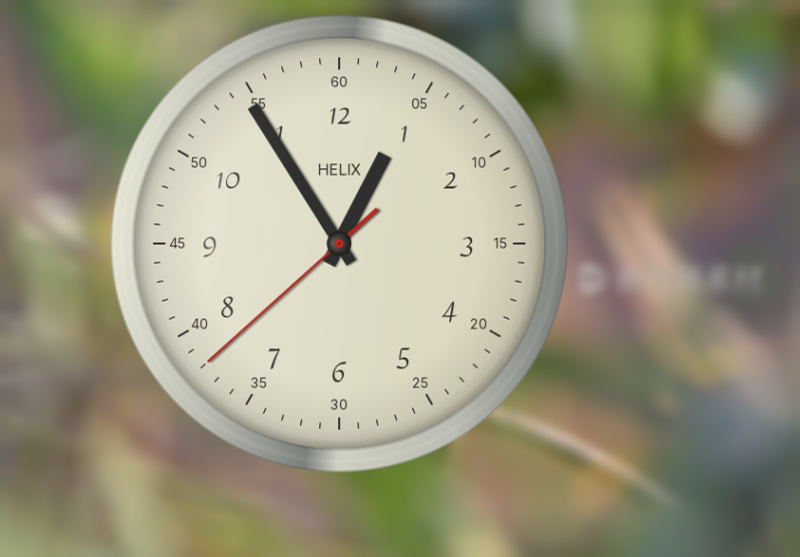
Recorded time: 12:54:38
